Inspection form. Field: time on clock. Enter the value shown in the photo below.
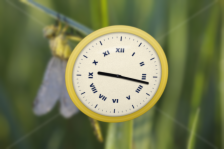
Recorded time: 9:17
